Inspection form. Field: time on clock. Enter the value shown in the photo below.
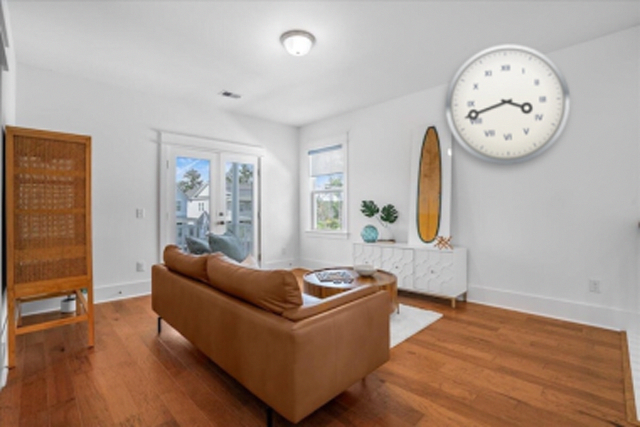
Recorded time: 3:42
